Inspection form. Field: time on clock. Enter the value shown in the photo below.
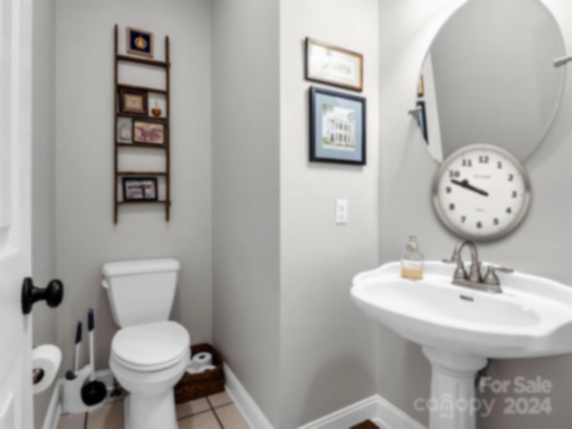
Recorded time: 9:48
